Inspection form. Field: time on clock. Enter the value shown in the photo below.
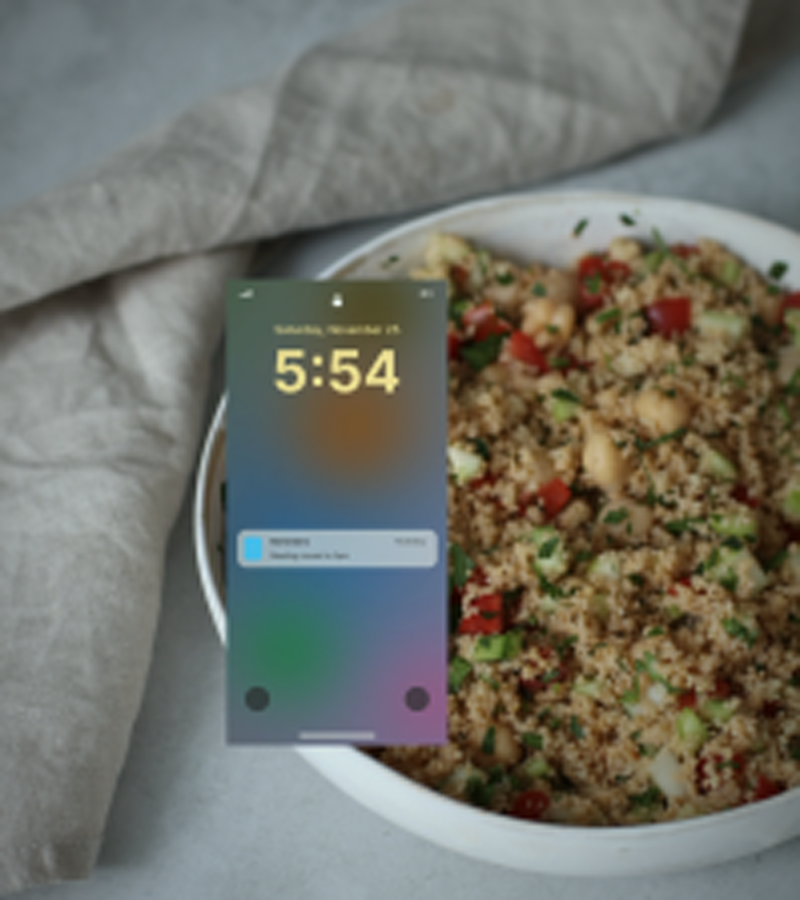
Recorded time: 5:54
